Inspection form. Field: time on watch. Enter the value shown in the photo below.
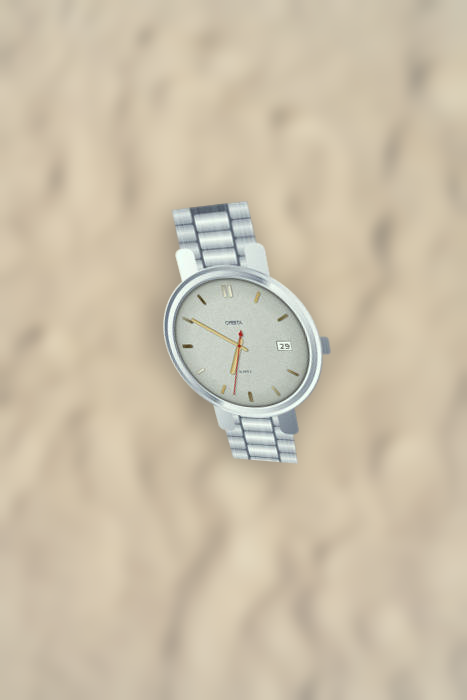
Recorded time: 6:50:33
